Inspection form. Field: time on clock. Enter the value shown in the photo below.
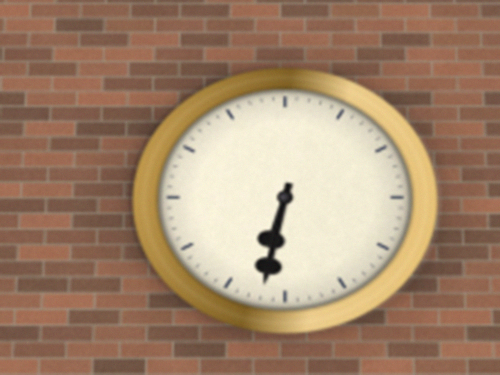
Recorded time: 6:32
